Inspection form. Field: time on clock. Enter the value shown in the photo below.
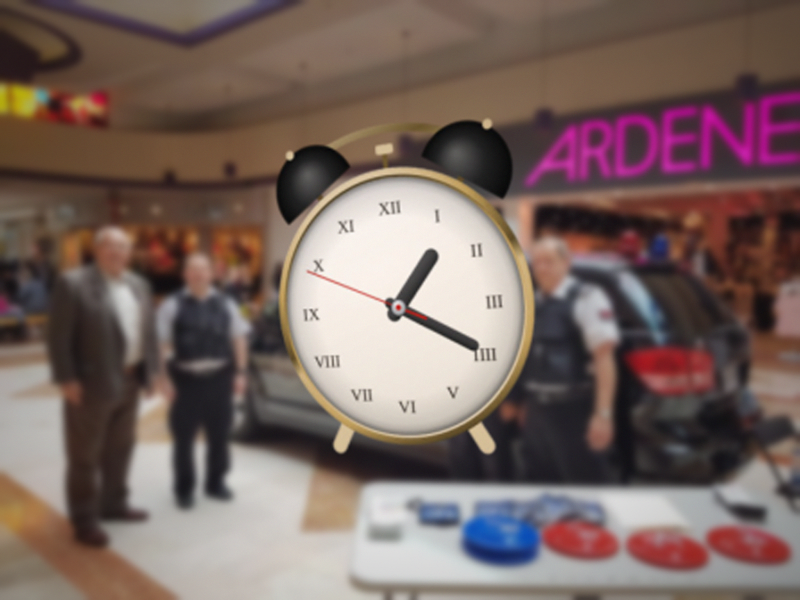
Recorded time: 1:19:49
